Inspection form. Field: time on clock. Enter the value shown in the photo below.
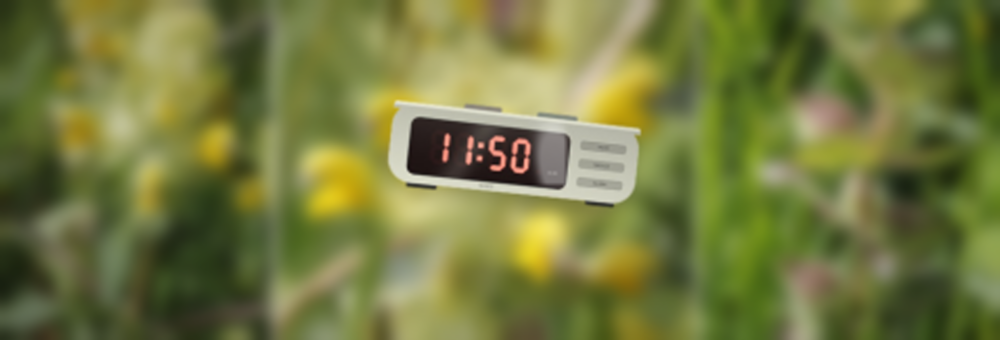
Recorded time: 11:50
